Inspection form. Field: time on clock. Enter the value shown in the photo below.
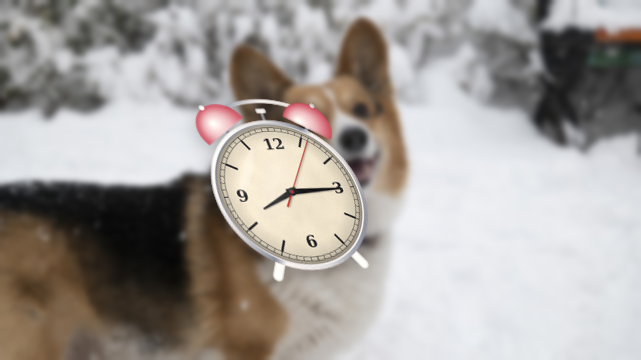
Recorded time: 8:15:06
